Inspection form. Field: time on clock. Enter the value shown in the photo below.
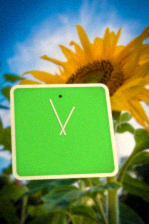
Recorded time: 12:57
